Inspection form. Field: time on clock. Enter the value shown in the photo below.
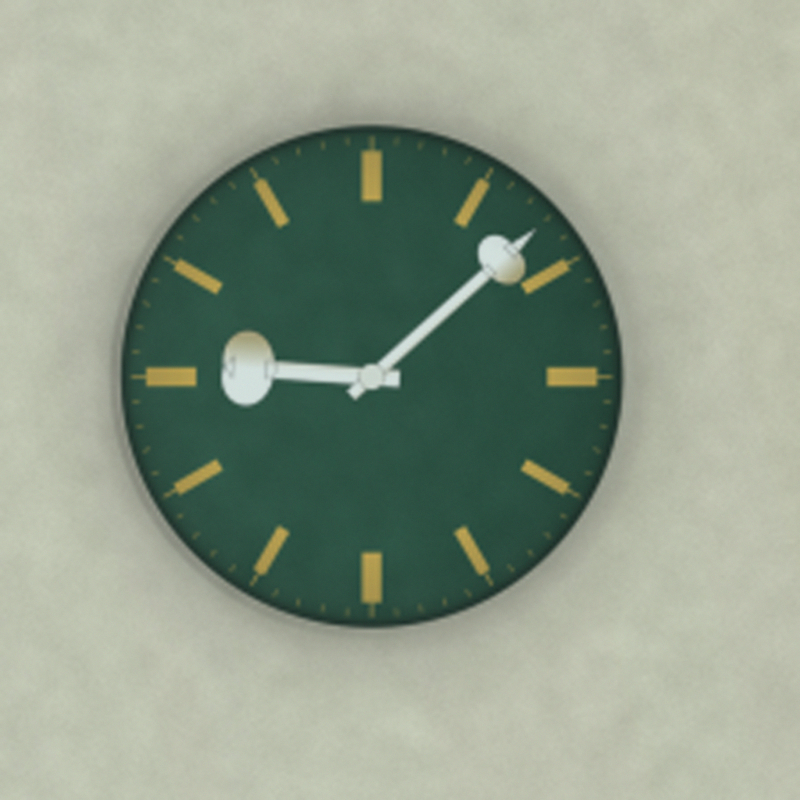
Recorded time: 9:08
